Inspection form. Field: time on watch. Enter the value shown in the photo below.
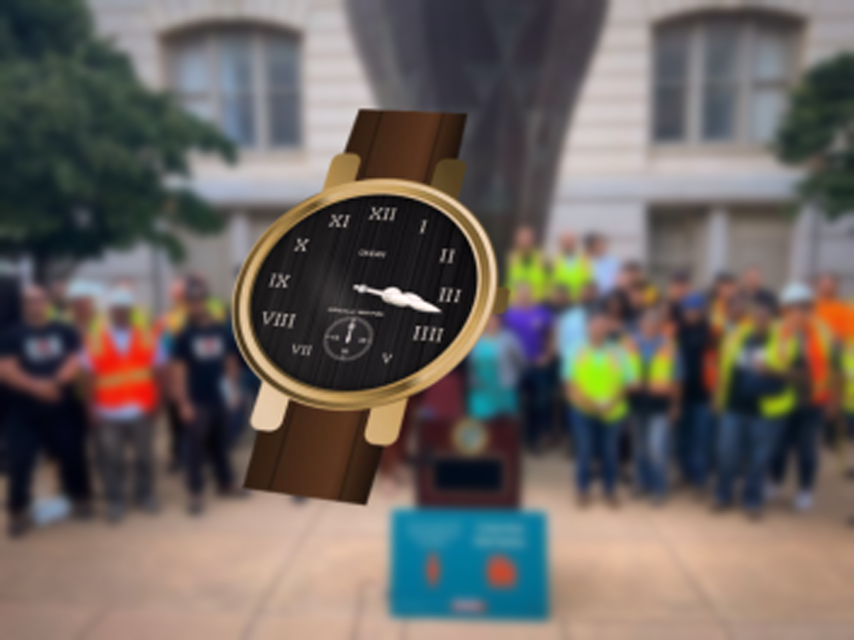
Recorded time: 3:17
